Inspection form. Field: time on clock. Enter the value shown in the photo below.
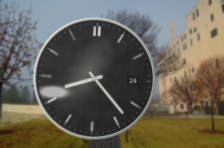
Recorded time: 8:23
